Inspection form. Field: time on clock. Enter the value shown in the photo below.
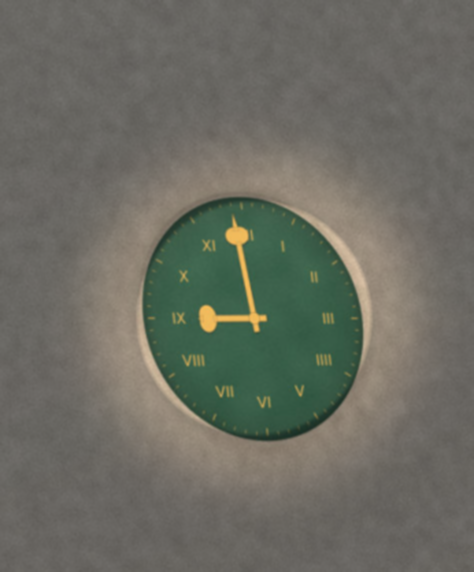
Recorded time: 8:59
